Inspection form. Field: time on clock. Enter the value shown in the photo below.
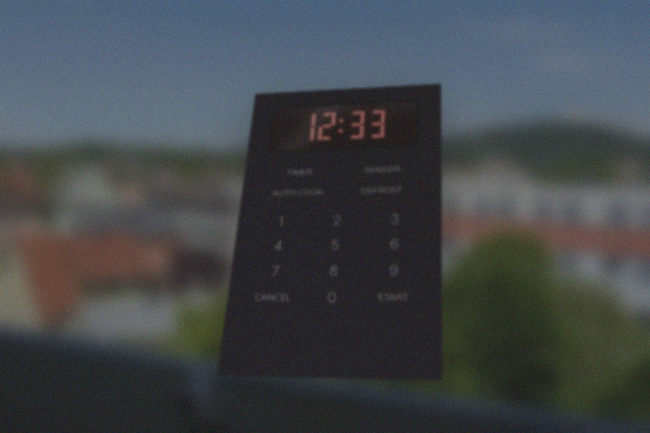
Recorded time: 12:33
